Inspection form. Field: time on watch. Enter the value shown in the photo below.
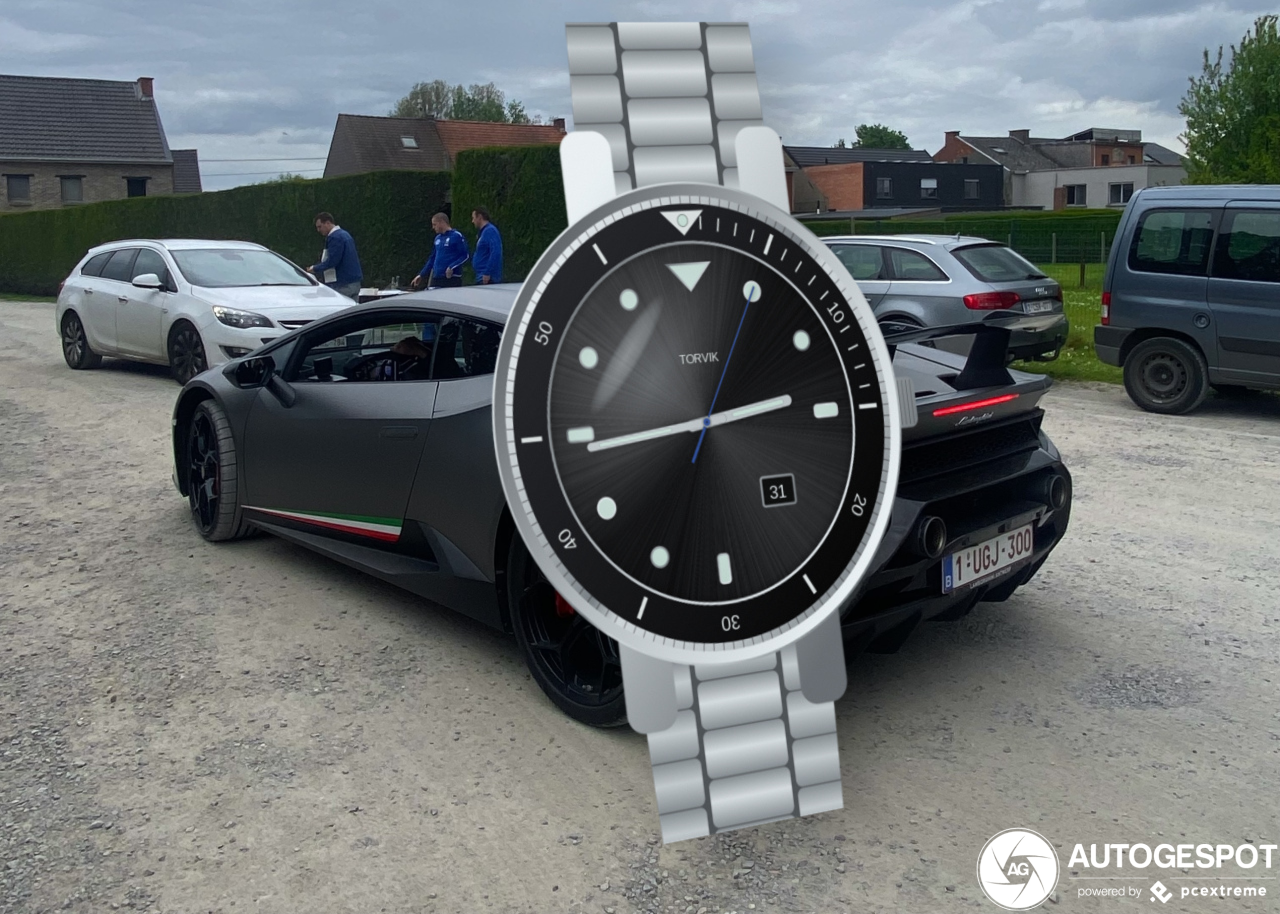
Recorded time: 2:44:05
